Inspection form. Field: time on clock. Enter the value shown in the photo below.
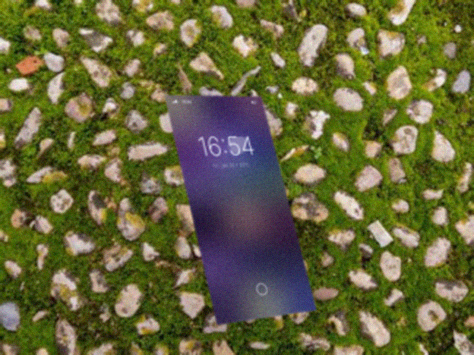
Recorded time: 16:54
